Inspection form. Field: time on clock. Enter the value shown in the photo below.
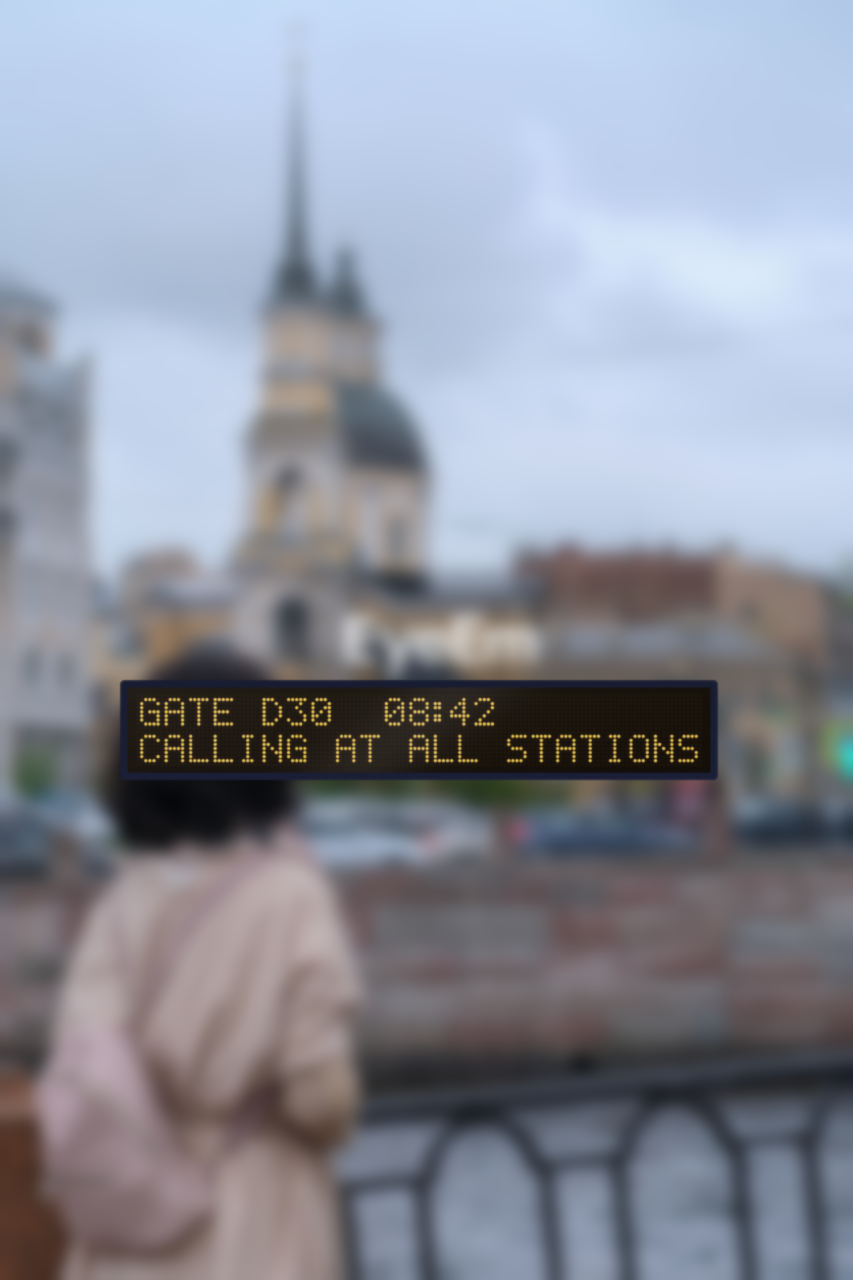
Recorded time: 8:42
